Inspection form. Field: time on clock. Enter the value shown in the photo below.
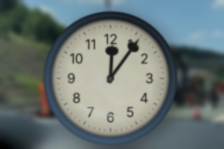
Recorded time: 12:06
